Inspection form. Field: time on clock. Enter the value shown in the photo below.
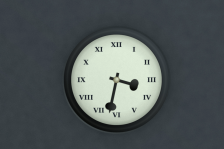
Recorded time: 3:32
